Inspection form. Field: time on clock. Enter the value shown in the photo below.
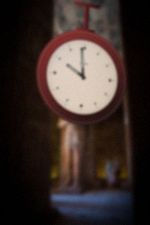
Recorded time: 9:59
